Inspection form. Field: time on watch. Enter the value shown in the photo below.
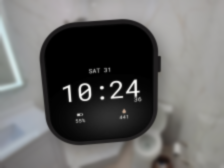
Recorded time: 10:24
